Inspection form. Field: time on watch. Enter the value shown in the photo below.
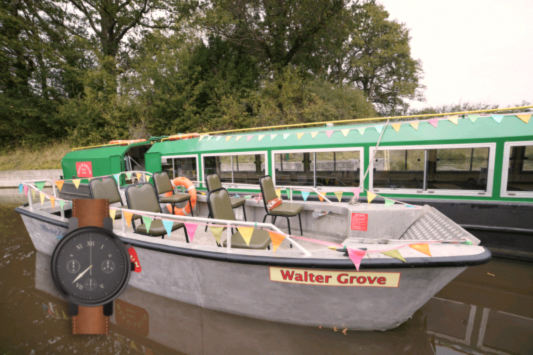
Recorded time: 7:38
